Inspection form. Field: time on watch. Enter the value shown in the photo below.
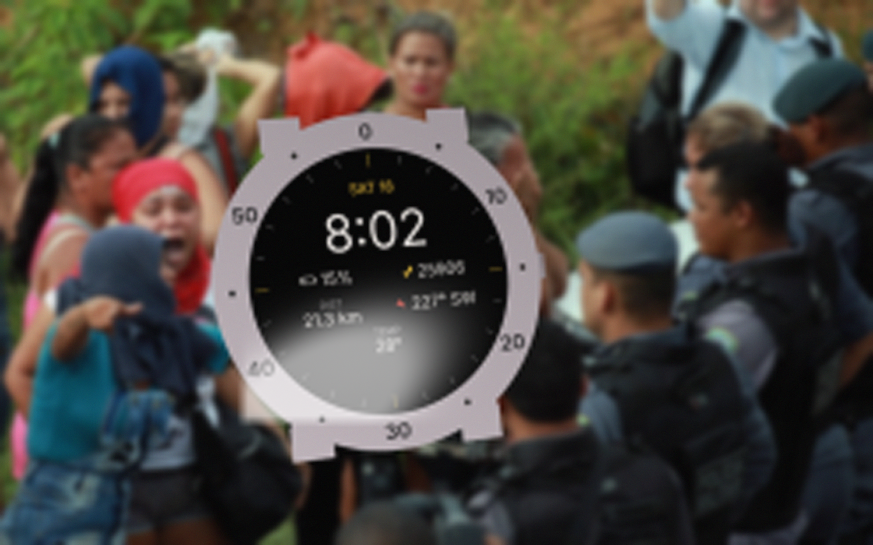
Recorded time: 8:02
